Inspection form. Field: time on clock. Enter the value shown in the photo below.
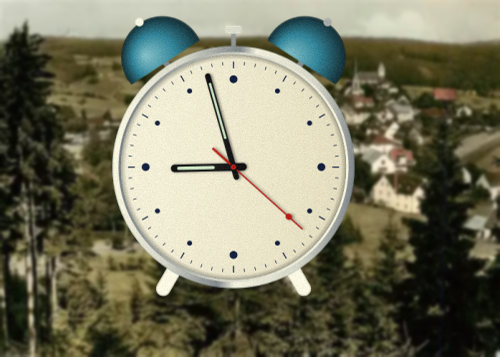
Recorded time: 8:57:22
